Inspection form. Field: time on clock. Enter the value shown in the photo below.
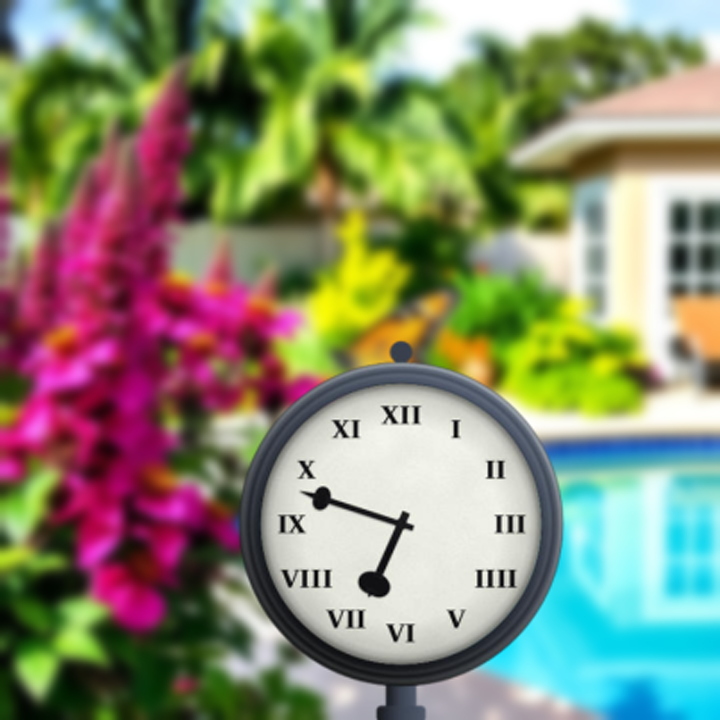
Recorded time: 6:48
